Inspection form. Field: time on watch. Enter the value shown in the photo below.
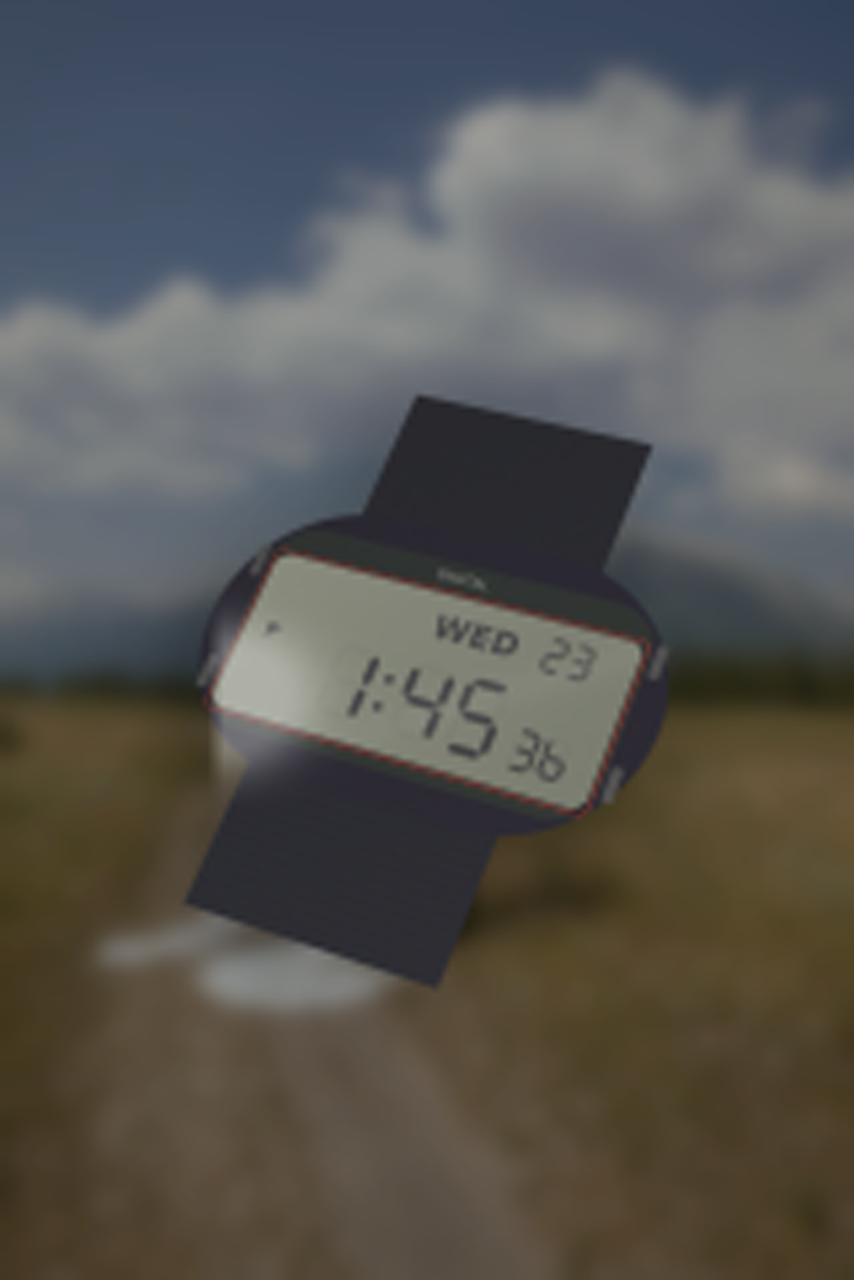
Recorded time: 1:45:36
